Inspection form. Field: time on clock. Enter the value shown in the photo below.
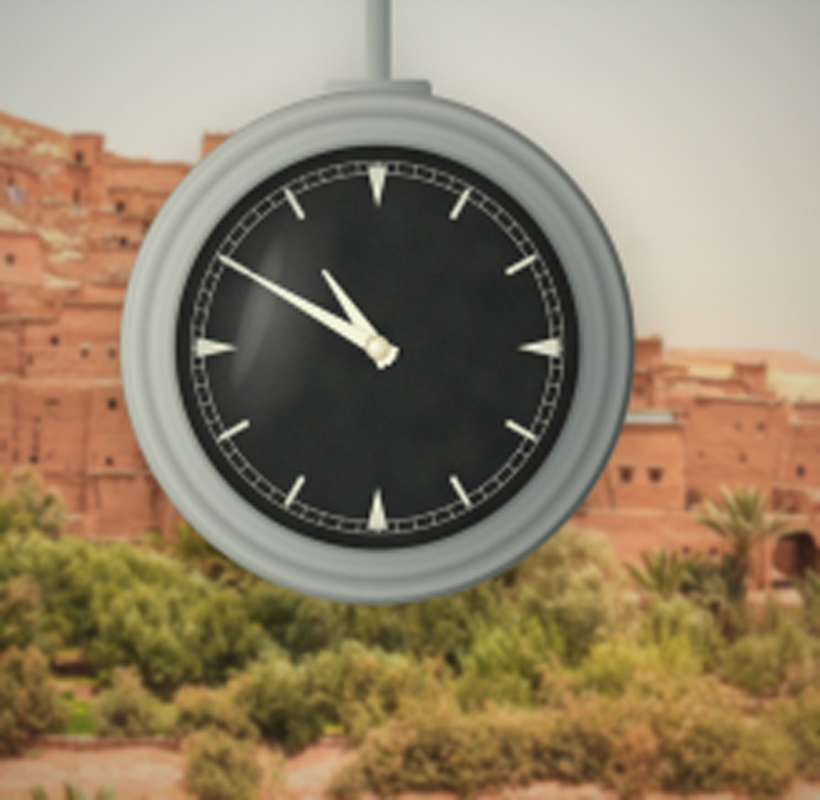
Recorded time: 10:50
